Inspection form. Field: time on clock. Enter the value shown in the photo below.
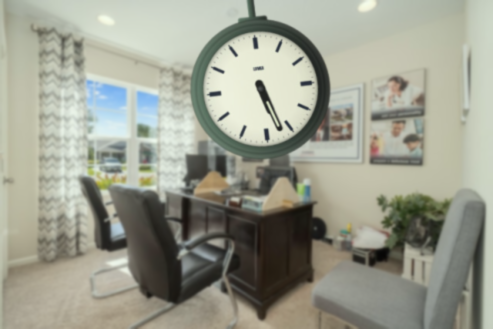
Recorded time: 5:27
